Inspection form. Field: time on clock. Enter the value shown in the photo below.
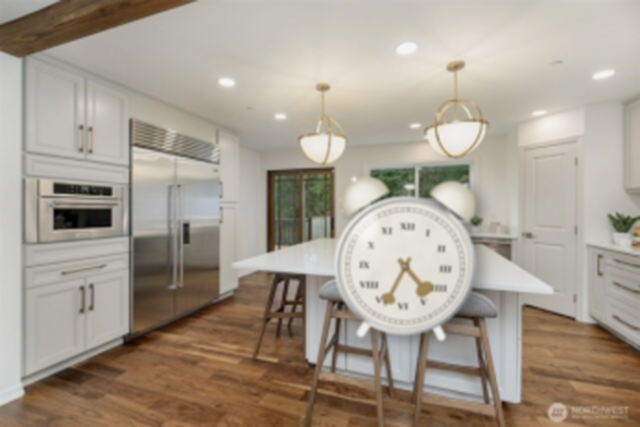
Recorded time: 4:34
